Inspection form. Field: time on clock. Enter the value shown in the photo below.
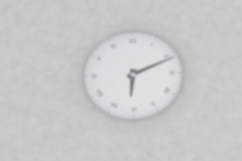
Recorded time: 6:11
